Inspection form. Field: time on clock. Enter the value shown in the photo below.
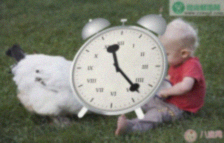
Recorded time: 11:23
